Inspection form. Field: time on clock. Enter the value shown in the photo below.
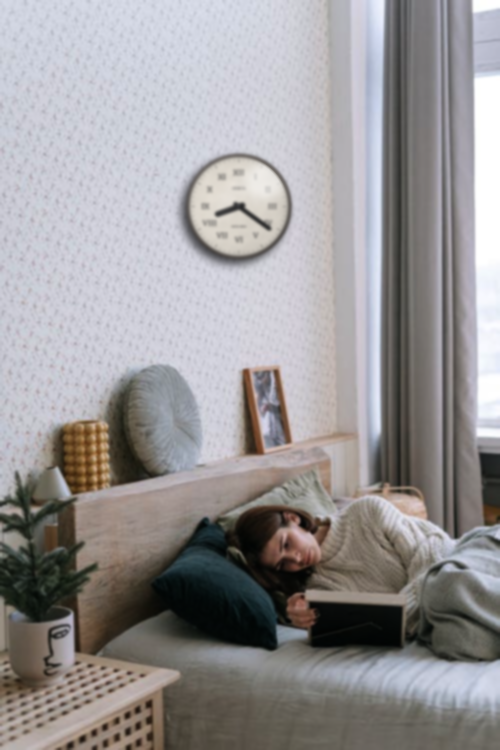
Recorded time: 8:21
